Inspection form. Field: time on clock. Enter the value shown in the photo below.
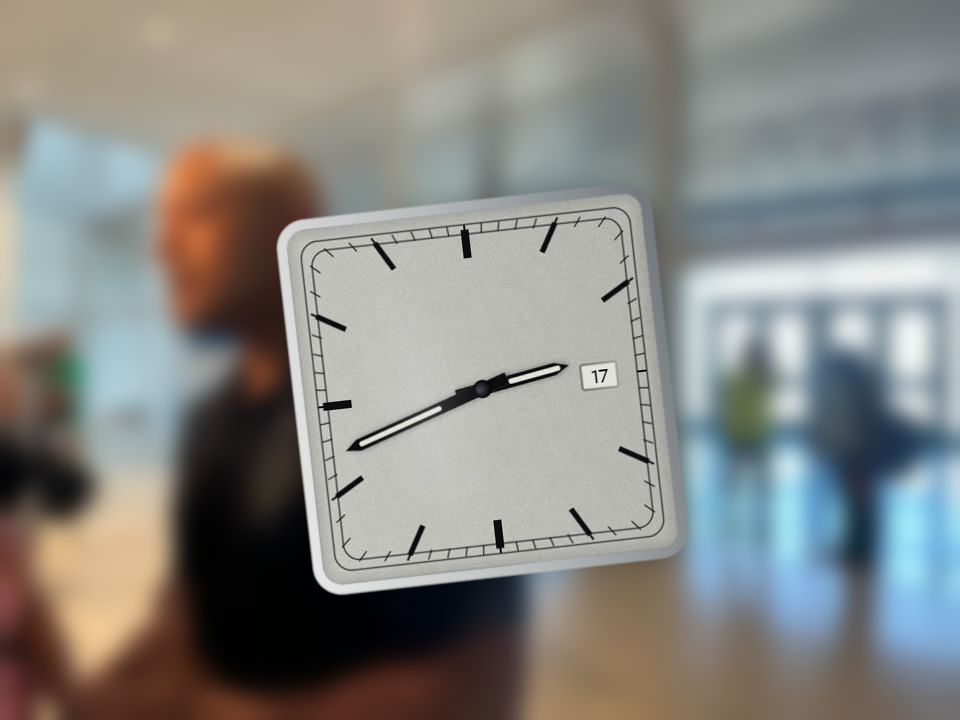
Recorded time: 2:42
